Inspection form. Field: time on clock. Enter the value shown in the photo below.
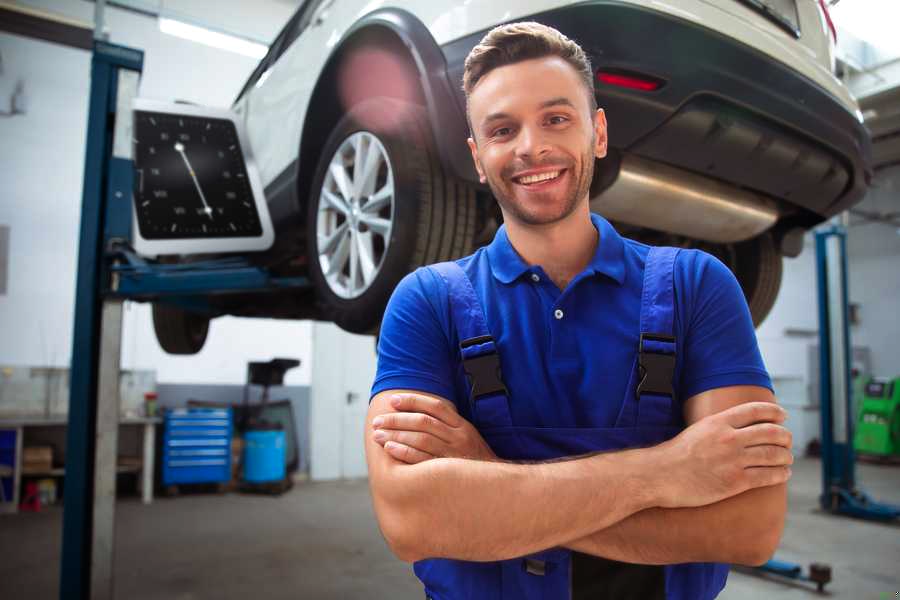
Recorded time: 11:28
